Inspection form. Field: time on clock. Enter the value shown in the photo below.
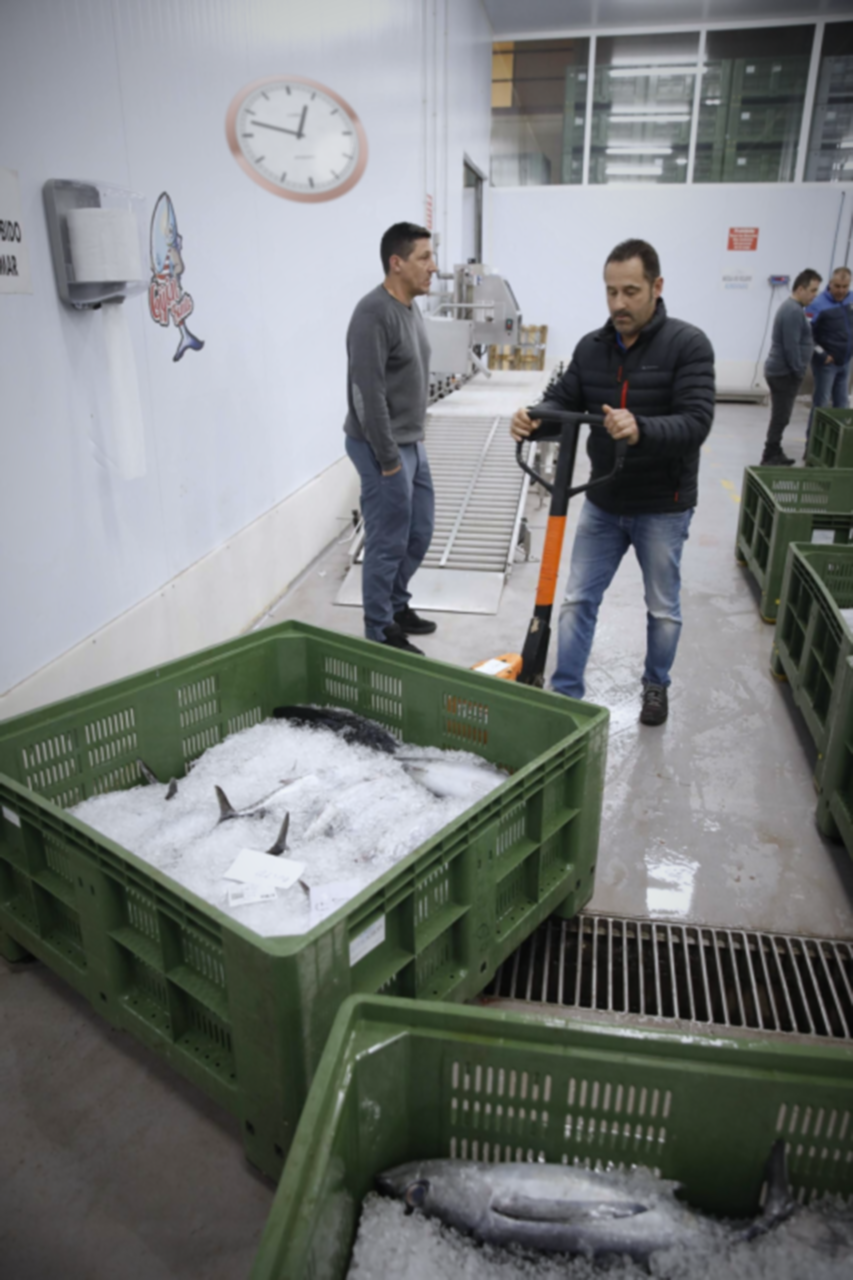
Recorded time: 12:48
